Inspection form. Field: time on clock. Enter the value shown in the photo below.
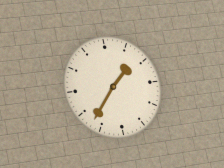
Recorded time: 1:37
